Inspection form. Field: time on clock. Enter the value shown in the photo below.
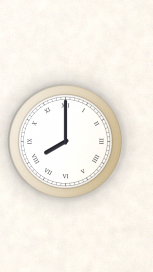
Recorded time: 8:00
